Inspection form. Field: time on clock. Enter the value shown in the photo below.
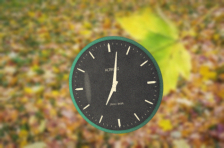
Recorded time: 7:02
